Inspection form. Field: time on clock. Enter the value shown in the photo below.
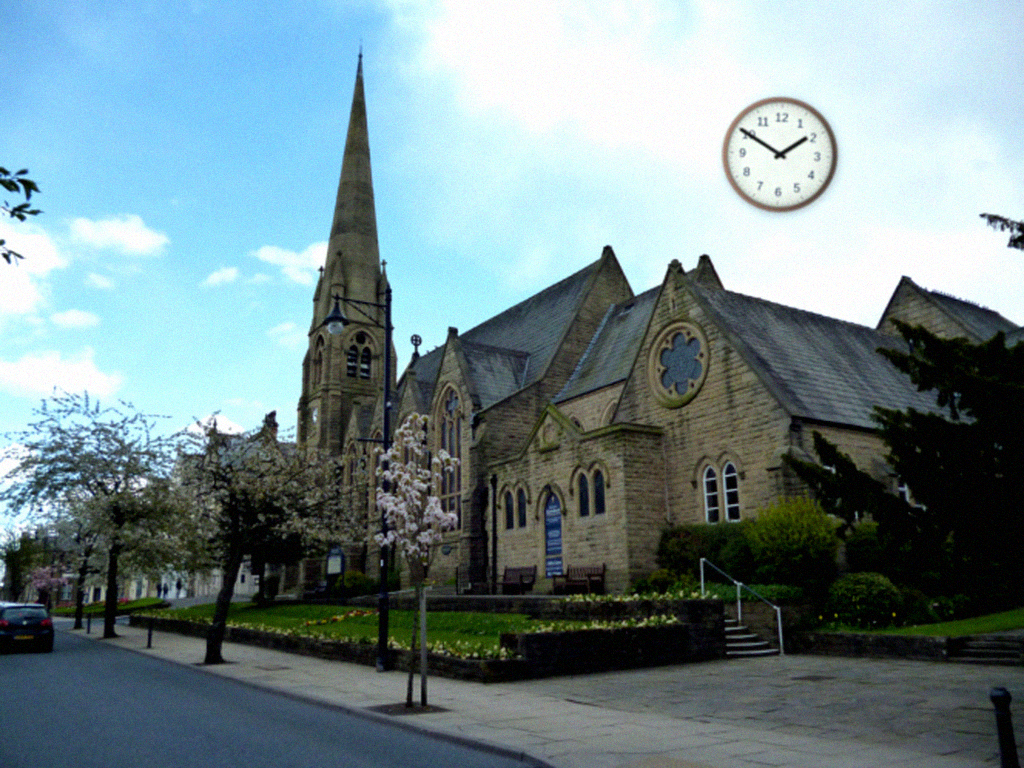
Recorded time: 1:50
